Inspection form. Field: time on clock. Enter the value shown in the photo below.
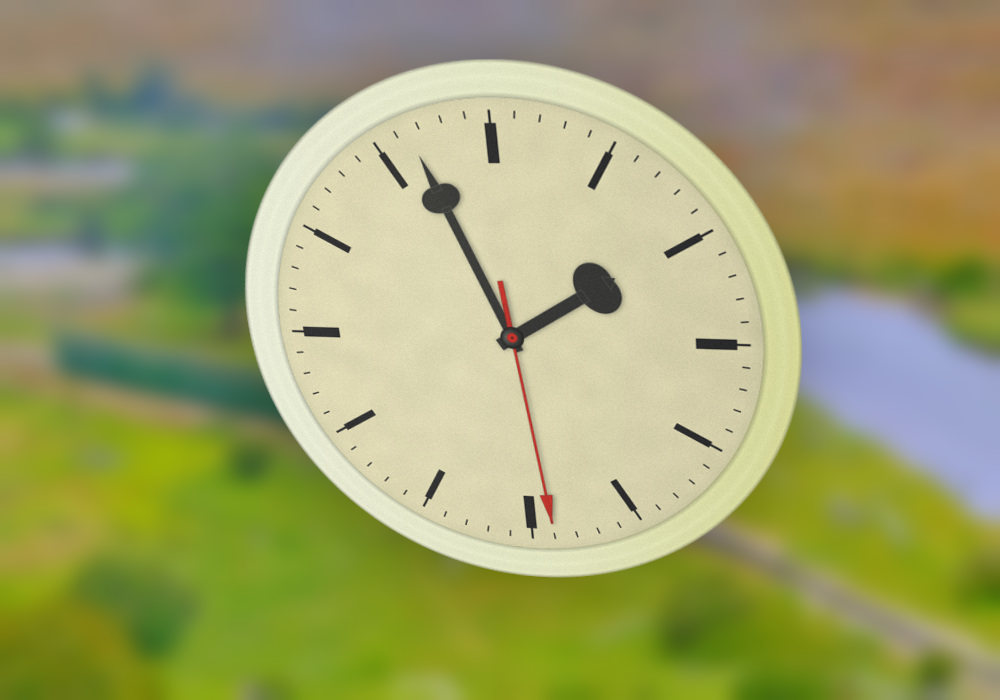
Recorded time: 1:56:29
